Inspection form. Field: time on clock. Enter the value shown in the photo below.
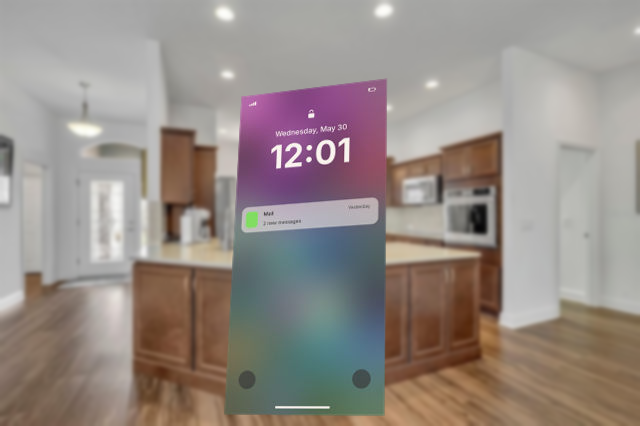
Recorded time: 12:01
